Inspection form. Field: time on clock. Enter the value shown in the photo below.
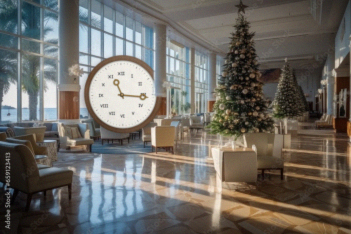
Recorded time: 11:16
